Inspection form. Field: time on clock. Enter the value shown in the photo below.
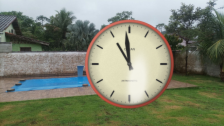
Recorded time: 10:59
